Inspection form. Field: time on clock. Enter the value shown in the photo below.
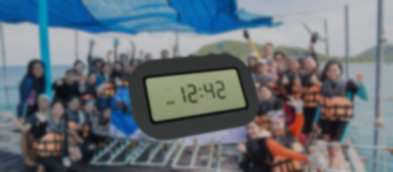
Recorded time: 12:42
